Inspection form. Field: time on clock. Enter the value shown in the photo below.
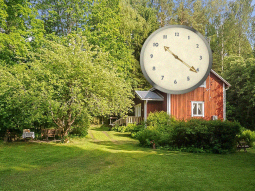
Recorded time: 10:21
